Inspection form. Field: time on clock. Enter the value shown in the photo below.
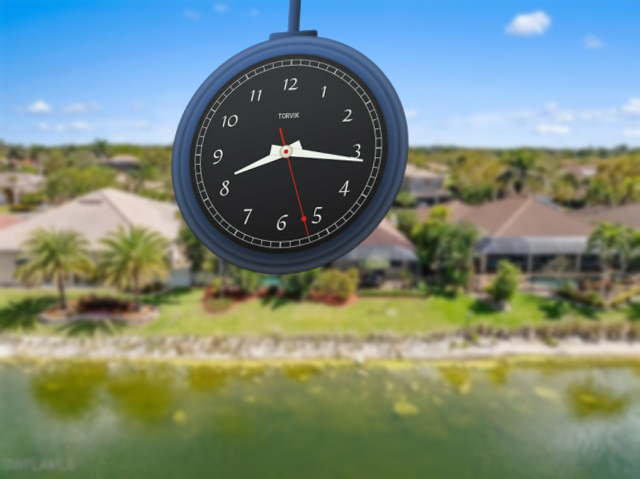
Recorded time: 8:16:27
